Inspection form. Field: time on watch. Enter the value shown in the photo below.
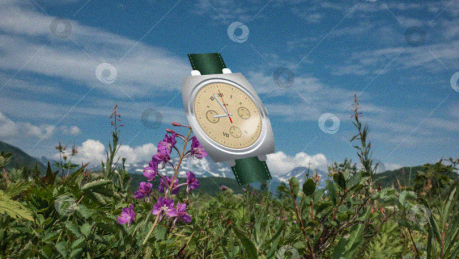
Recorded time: 8:57
